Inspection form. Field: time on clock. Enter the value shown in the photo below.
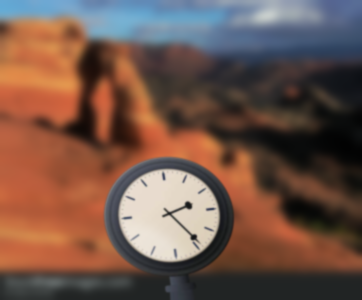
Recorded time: 2:24
